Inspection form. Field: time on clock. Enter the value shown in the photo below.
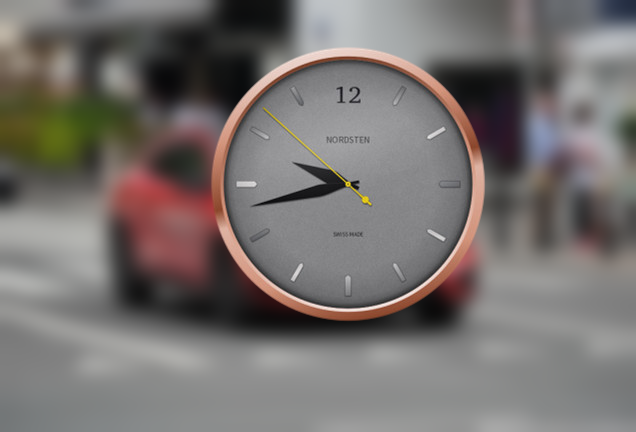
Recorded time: 9:42:52
